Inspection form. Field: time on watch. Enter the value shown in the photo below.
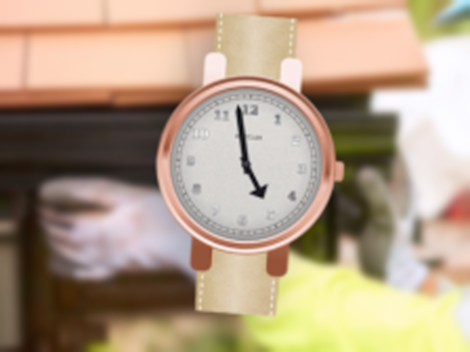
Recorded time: 4:58
